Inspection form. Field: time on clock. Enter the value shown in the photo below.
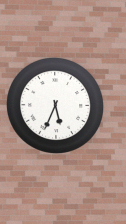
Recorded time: 5:34
